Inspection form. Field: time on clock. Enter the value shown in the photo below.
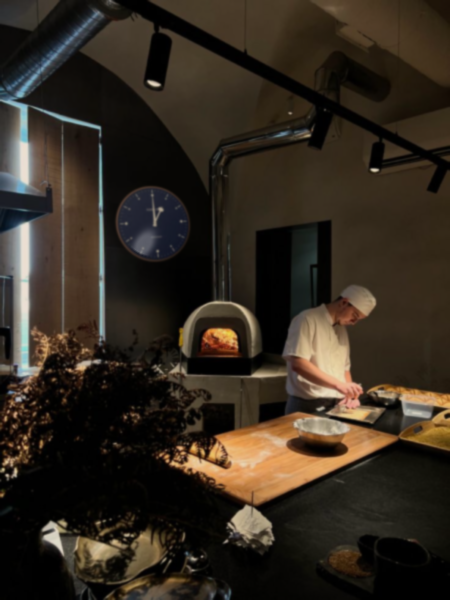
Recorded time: 1:00
